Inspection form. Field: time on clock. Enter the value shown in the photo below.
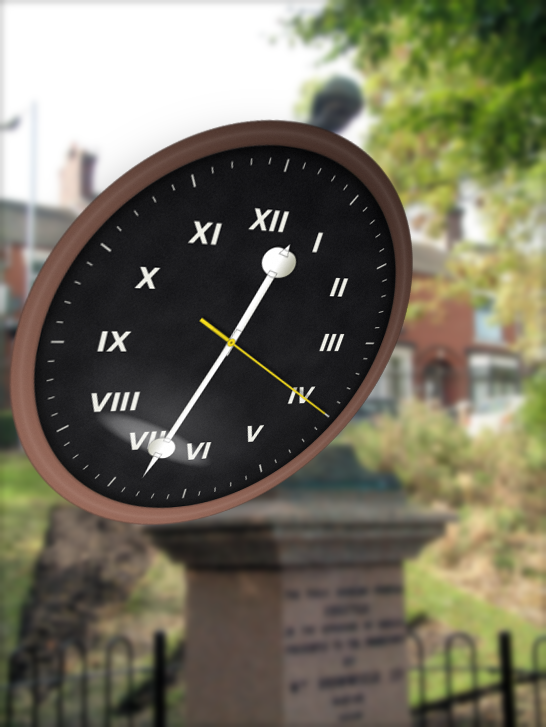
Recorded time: 12:33:20
